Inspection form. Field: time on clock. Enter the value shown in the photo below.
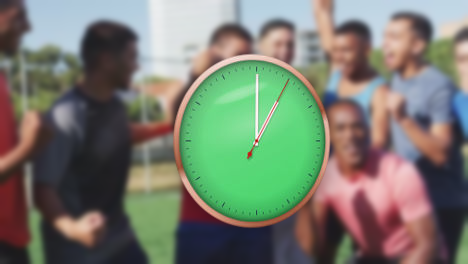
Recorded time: 1:00:05
